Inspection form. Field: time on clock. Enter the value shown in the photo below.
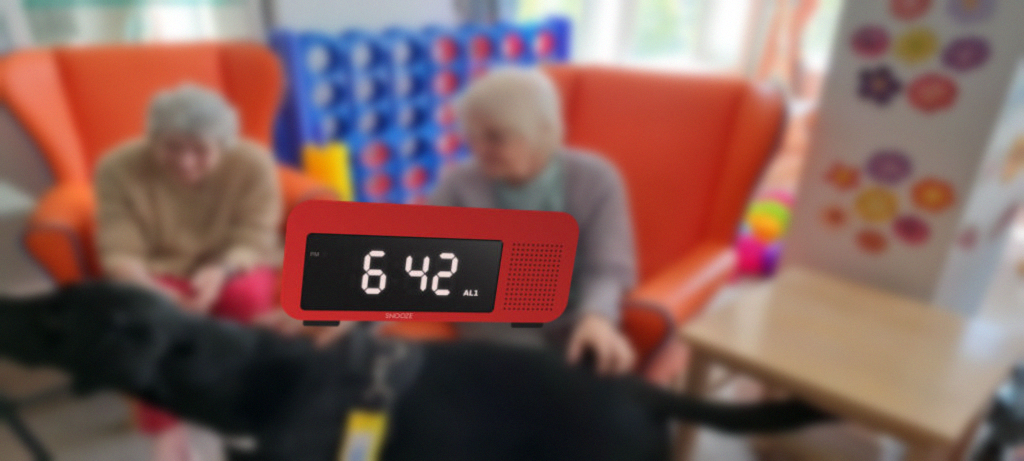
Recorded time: 6:42
